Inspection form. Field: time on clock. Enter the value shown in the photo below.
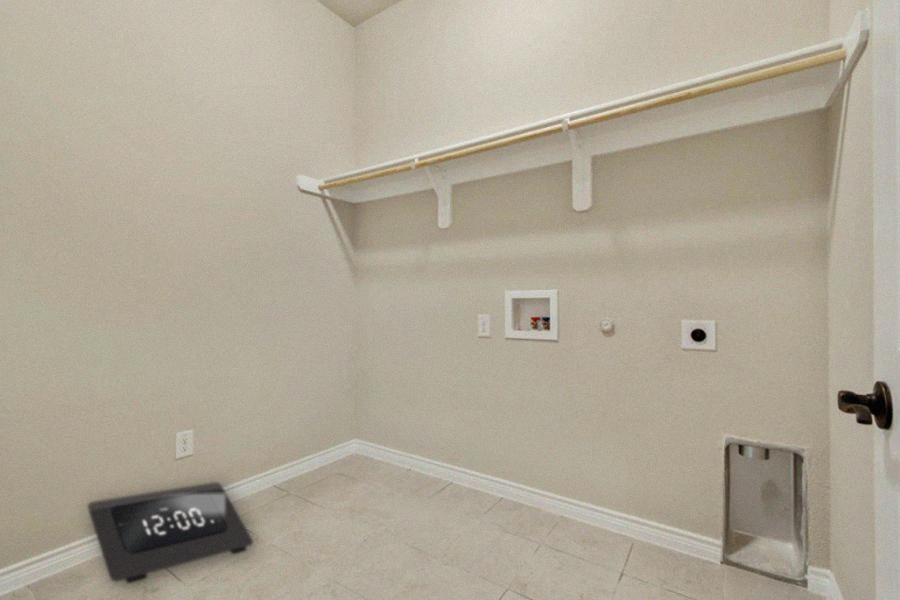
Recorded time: 12:00
